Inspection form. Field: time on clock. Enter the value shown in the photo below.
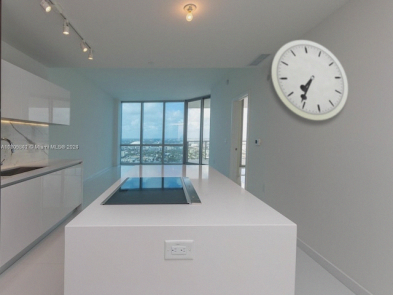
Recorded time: 7:36
